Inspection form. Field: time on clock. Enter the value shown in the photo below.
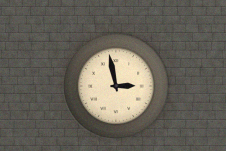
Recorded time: 2:58
